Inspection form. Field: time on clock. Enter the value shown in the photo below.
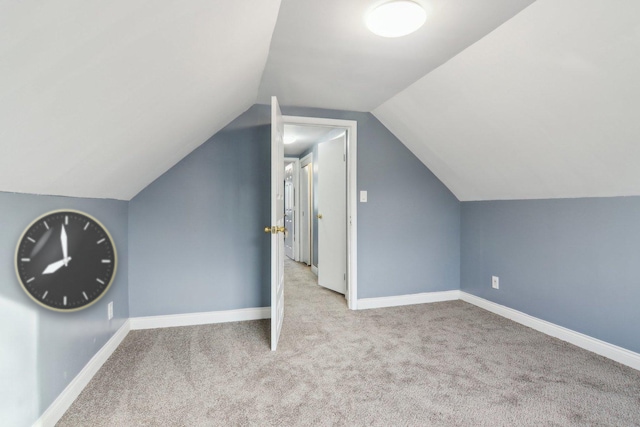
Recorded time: 7:59
